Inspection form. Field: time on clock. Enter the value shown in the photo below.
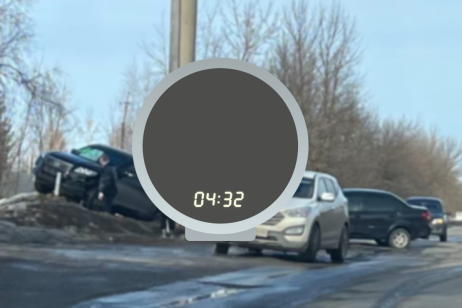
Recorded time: 4:32
